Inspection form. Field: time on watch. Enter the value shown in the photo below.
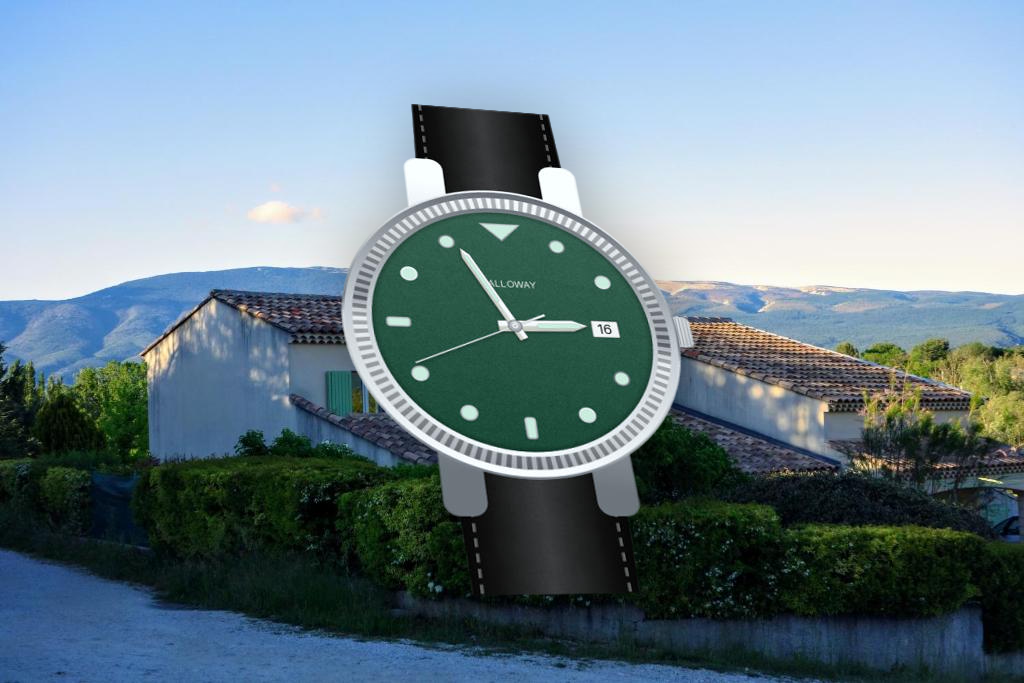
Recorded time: 2:55:41
